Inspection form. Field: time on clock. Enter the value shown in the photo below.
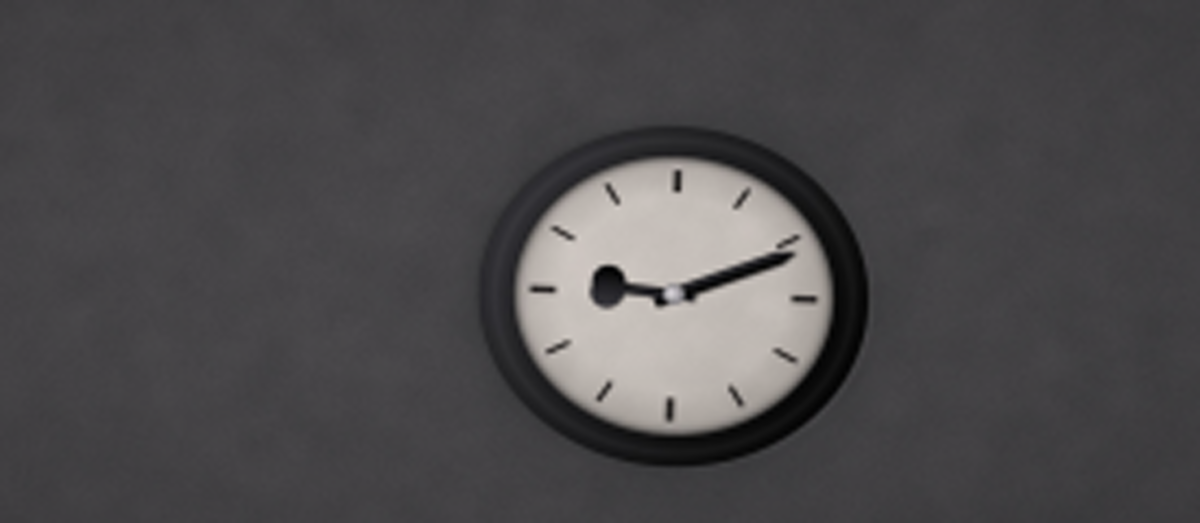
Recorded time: 9:11
